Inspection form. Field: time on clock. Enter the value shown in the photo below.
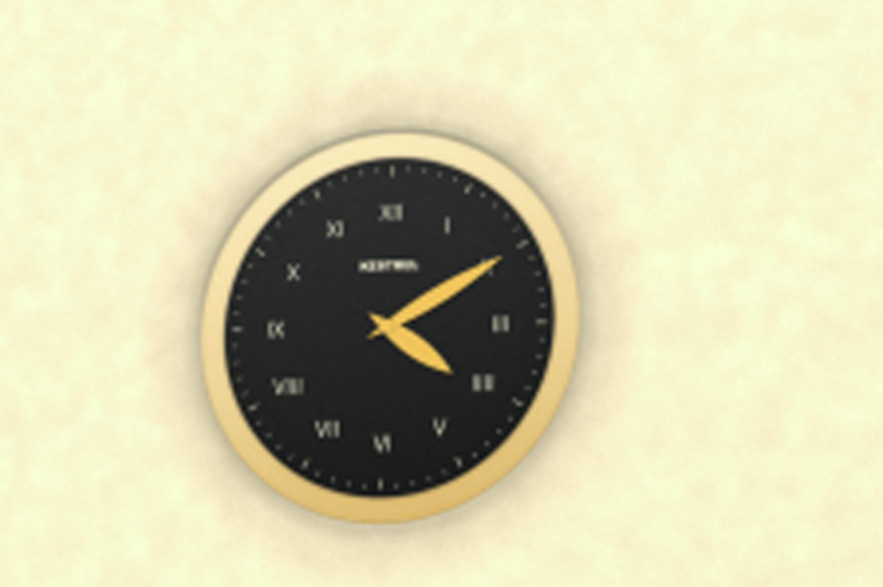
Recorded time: 4:10
